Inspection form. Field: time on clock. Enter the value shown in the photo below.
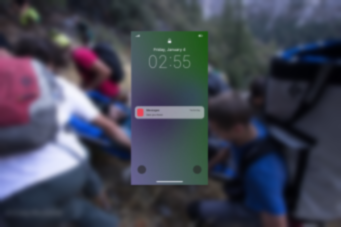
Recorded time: 2:55
